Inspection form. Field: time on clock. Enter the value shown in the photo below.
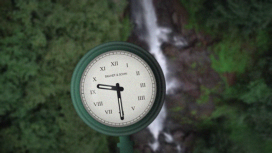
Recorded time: 9:30
